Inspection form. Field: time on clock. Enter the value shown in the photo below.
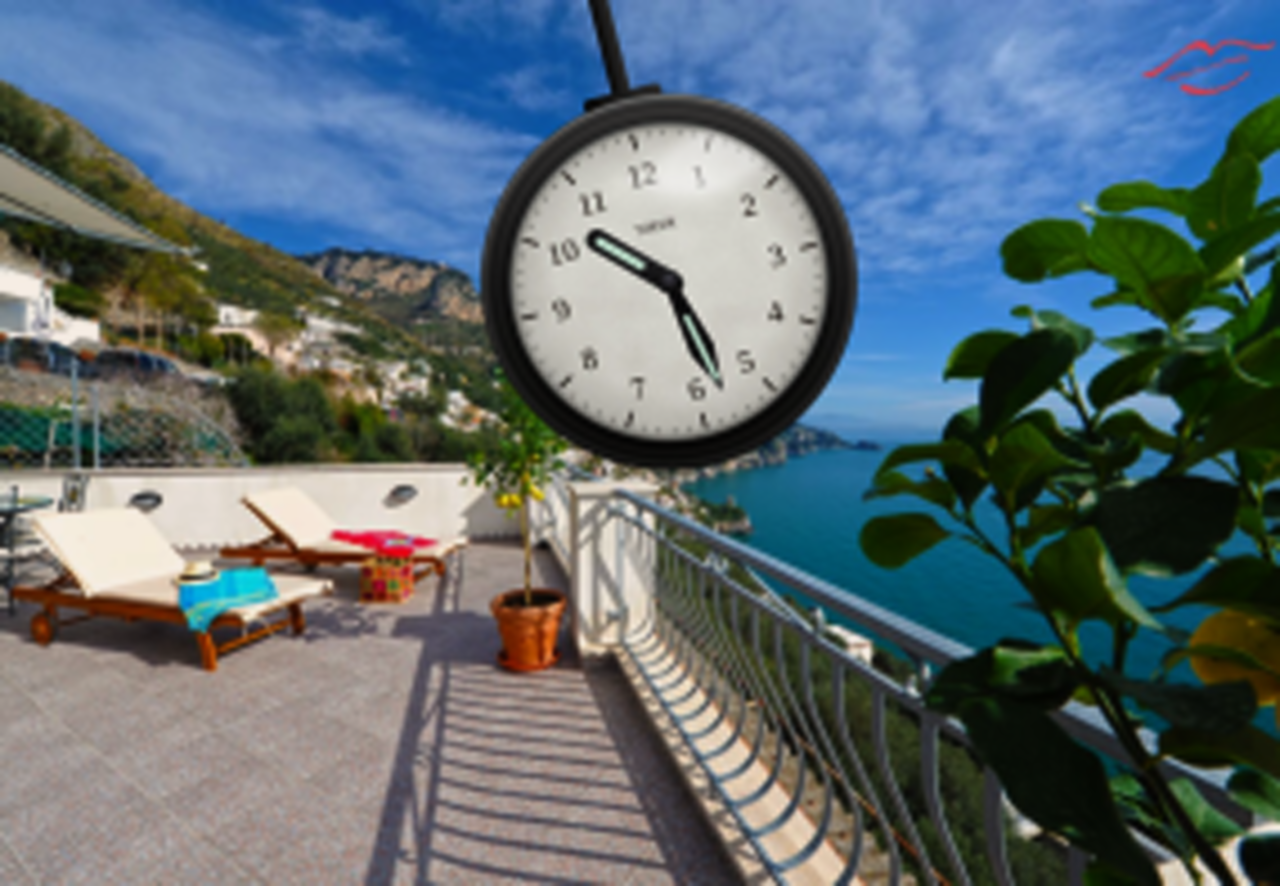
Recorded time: 10:28
